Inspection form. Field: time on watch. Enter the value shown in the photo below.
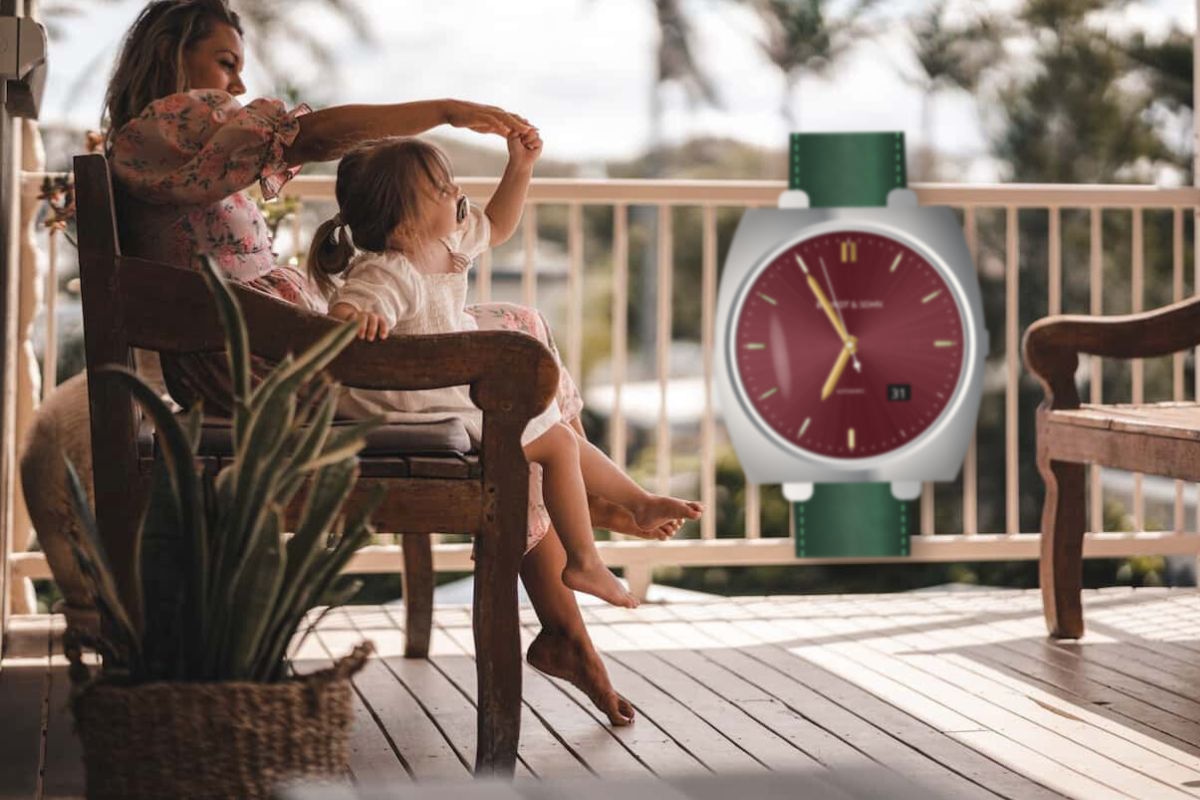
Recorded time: 6:54:57
